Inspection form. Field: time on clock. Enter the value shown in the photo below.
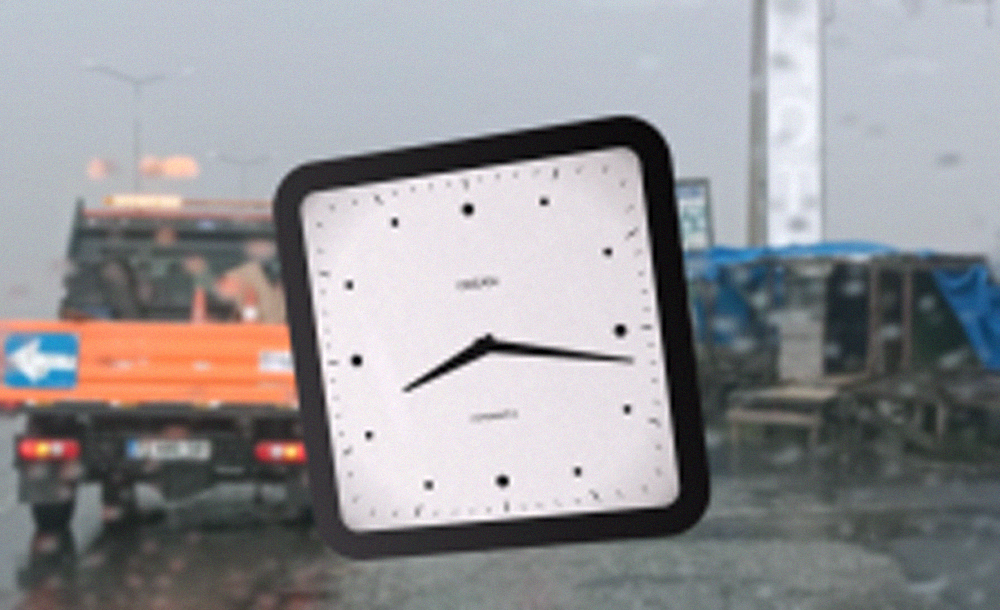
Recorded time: 8:17
